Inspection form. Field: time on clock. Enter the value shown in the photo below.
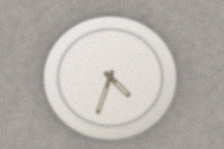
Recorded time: 4:33
